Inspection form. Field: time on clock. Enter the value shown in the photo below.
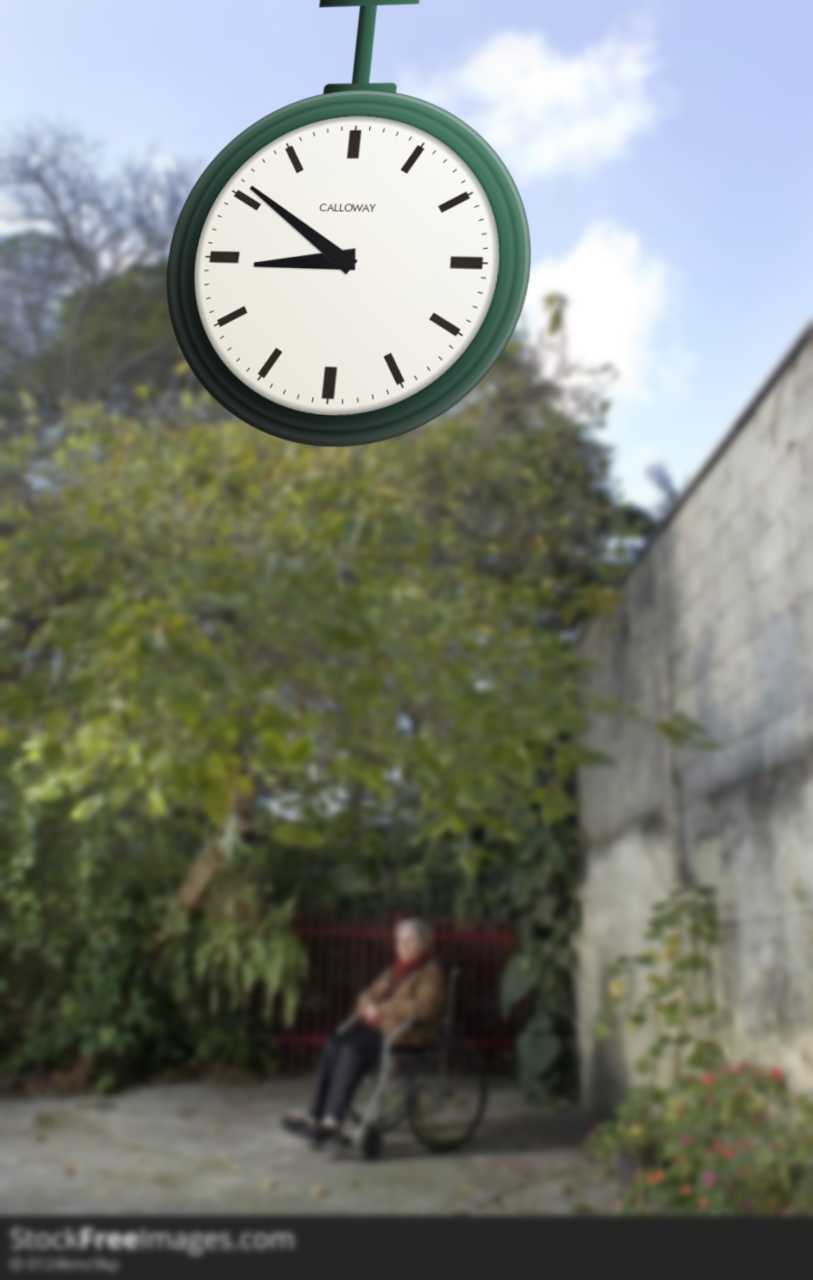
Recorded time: 8:51
